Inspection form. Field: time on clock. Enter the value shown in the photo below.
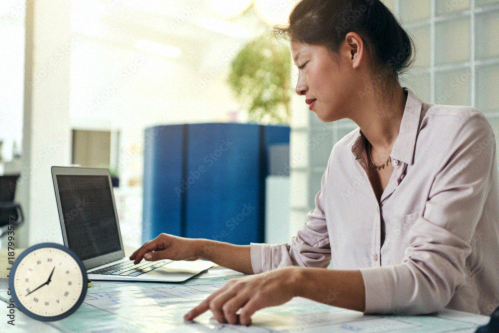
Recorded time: 12:39
